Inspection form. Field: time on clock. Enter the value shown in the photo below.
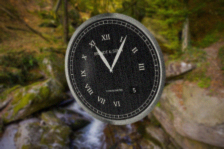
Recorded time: 11:06
